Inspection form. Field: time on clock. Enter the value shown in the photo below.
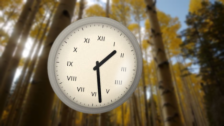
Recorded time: 1:28
